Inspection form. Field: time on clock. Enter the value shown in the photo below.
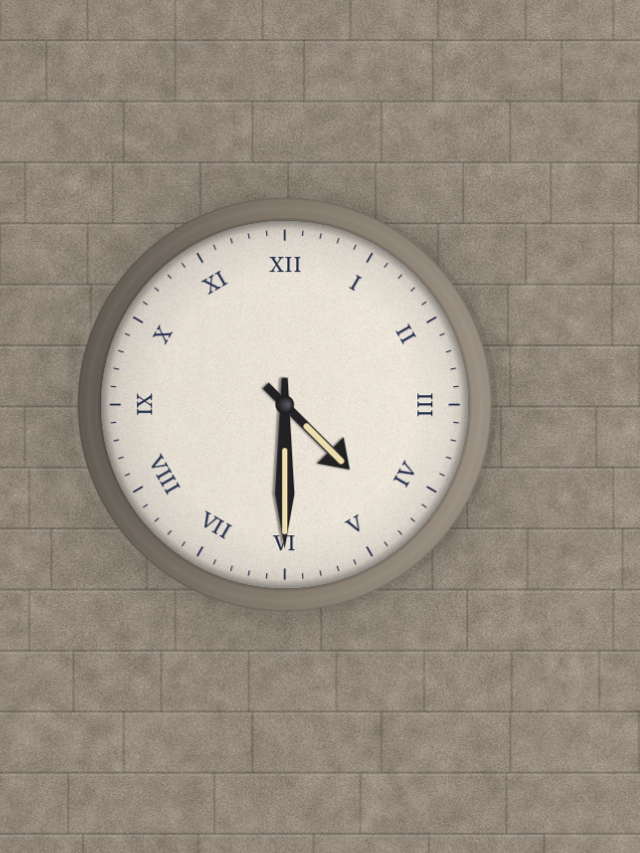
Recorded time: 4:30
